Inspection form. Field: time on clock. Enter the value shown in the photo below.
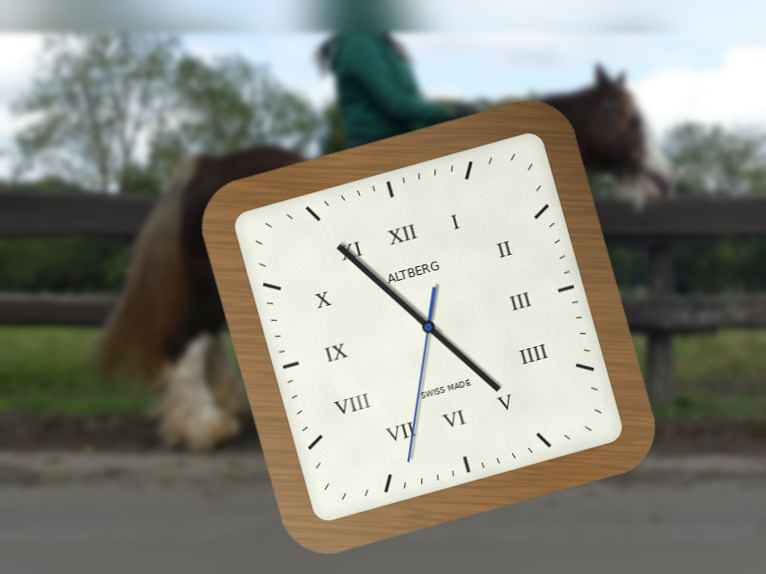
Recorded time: 4:54:34
